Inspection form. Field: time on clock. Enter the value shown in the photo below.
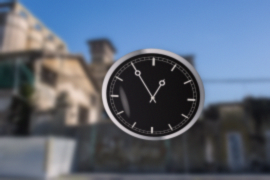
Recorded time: 12:55
